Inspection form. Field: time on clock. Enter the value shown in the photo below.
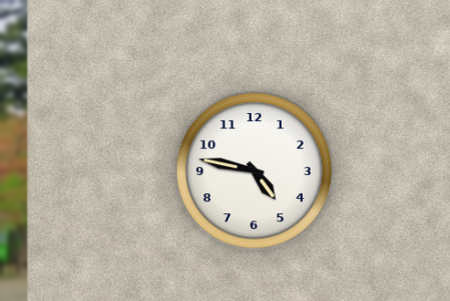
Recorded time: 4:47
